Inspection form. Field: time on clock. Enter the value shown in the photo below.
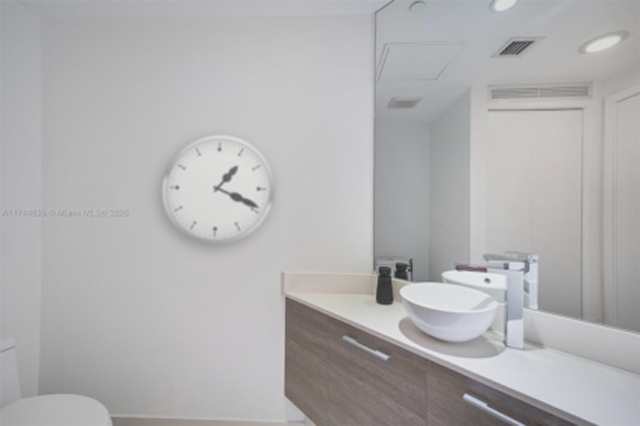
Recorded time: 1:19
